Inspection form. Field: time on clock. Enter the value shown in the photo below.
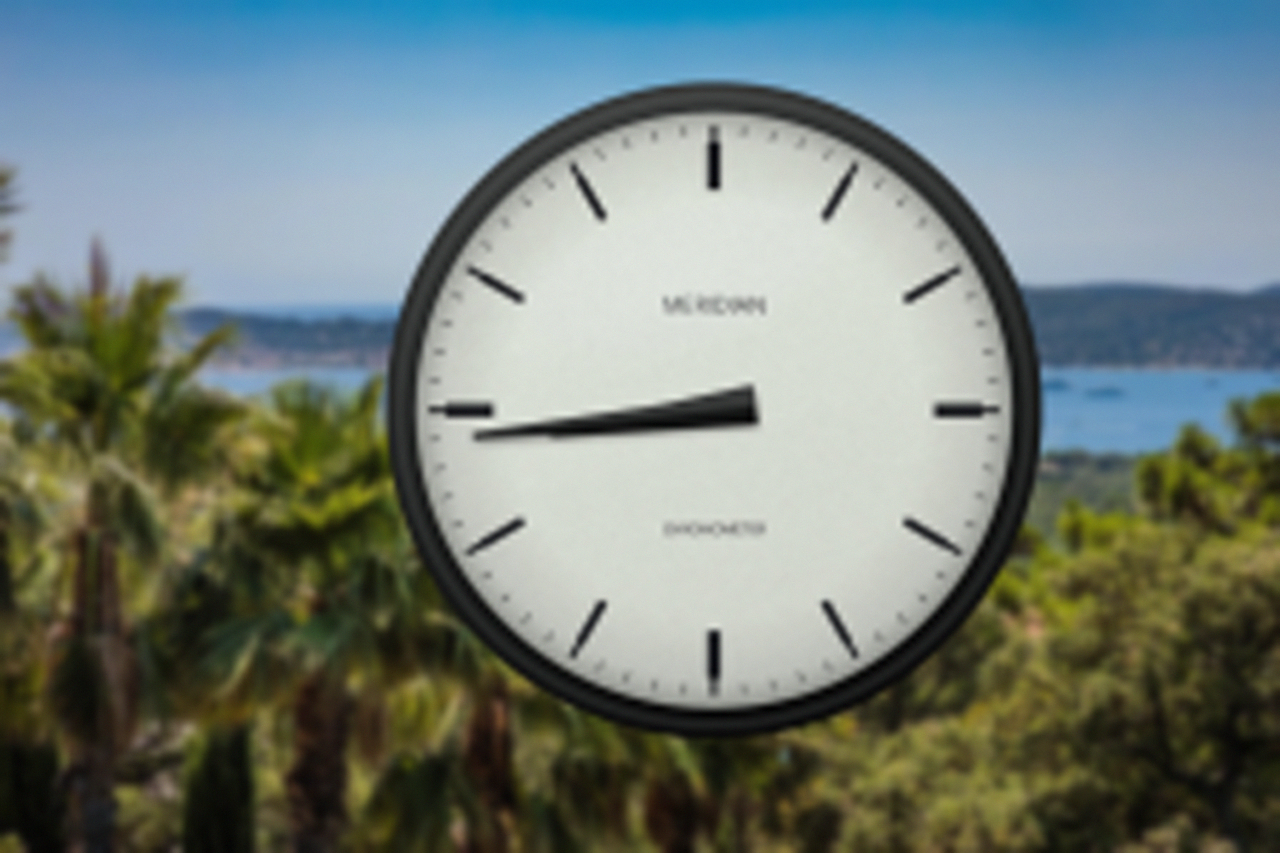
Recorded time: 8:44
